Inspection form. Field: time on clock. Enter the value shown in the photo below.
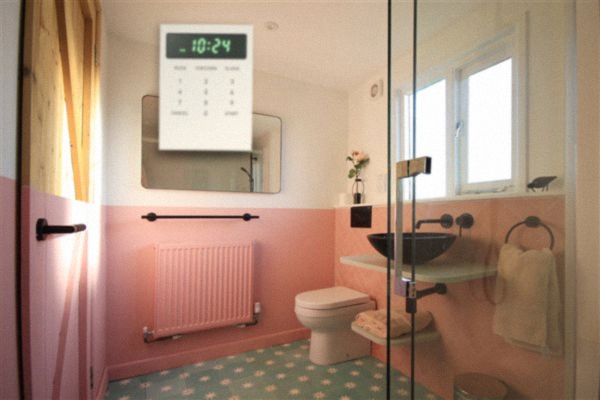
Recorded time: 10:24
